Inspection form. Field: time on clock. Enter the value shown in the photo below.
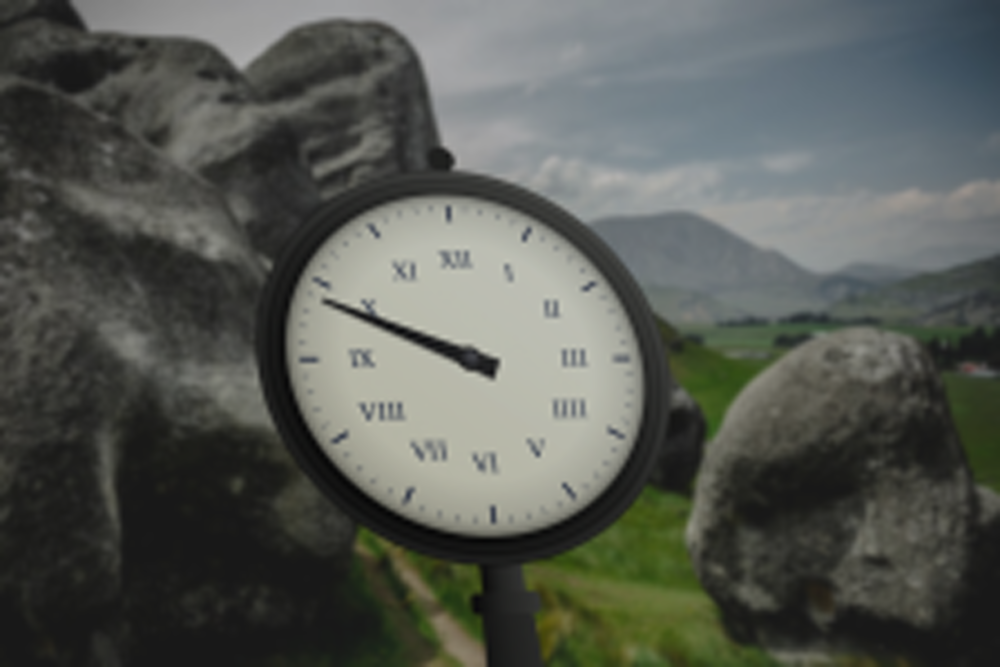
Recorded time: 9:49
